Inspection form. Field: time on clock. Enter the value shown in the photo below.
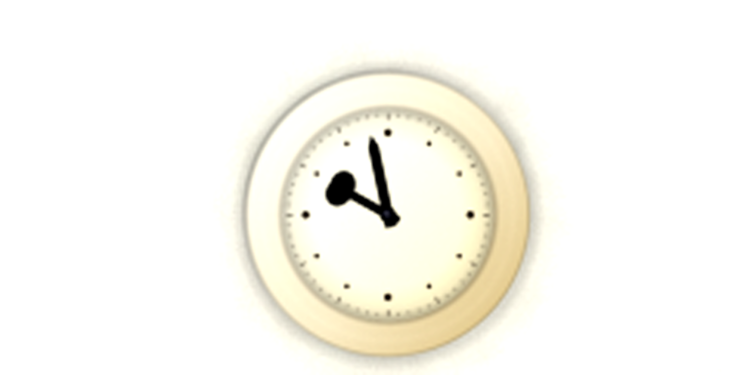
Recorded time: 9:58
